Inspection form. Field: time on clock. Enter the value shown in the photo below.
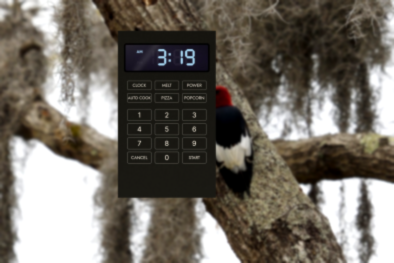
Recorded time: 3:19
